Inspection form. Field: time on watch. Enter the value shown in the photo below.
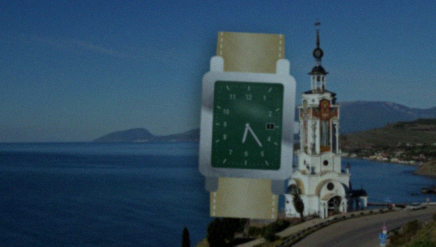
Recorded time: 6:24
